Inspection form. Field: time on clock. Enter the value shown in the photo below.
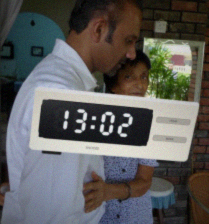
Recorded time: 13:02
